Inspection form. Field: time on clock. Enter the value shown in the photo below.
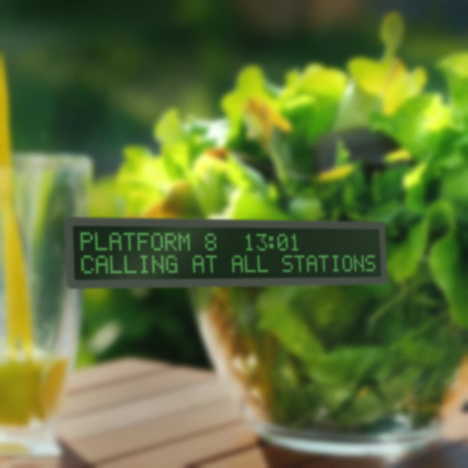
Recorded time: 13:01
